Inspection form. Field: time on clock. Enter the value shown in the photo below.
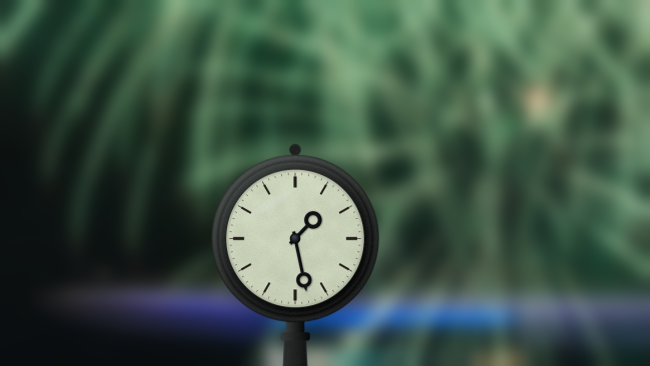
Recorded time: 1:28
